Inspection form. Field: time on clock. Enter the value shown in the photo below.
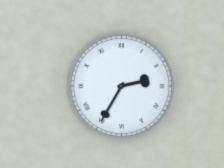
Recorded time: 2:35
